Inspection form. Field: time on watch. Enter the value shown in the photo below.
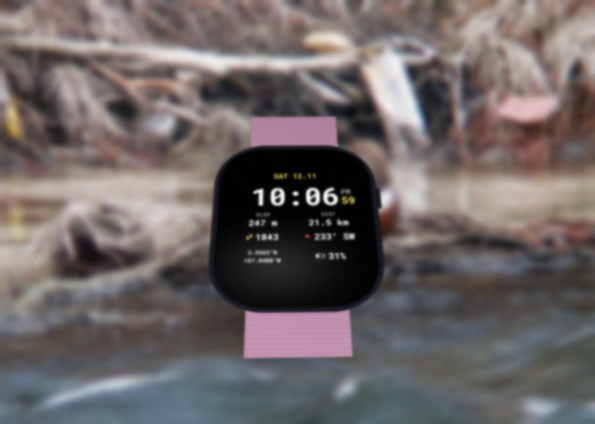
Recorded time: 10:06:59
